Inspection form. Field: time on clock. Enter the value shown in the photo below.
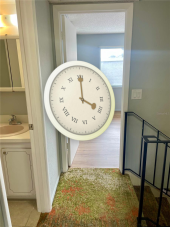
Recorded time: 4:00
